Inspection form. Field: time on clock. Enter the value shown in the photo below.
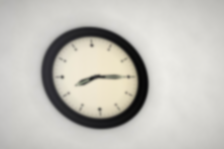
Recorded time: 8:15
